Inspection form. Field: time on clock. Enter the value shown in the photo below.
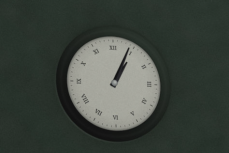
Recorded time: 1:04
